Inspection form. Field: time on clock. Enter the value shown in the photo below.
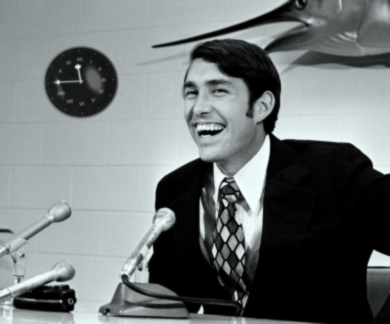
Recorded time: 11:45
